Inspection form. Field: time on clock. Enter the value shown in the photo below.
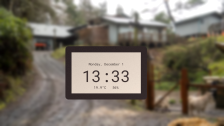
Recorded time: 13:33
